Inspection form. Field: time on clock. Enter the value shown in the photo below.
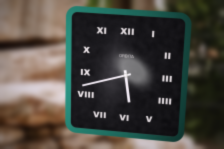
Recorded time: 5:42
